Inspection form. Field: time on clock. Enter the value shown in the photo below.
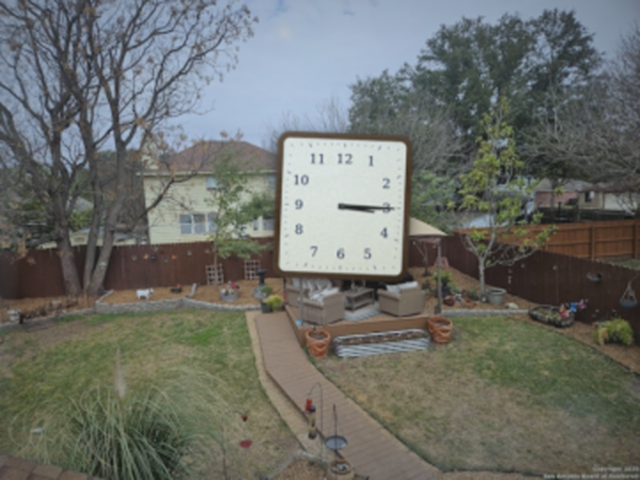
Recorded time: 3:15
